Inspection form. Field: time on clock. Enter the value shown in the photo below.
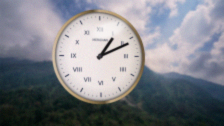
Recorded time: 1:11
